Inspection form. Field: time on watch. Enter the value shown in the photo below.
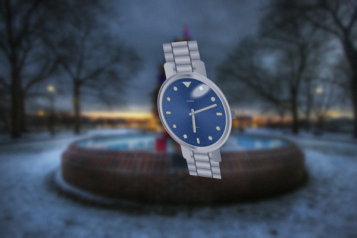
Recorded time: 6:12
